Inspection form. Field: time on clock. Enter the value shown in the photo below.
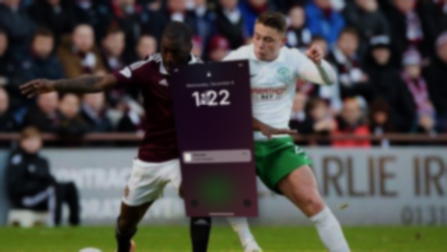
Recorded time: 1:22
